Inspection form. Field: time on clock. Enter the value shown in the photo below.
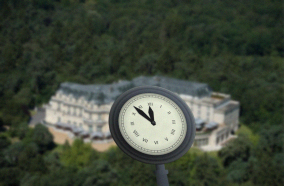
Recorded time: 11:53
